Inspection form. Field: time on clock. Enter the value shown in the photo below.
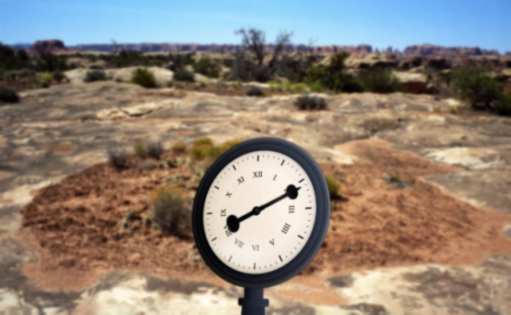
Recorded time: 8:11
